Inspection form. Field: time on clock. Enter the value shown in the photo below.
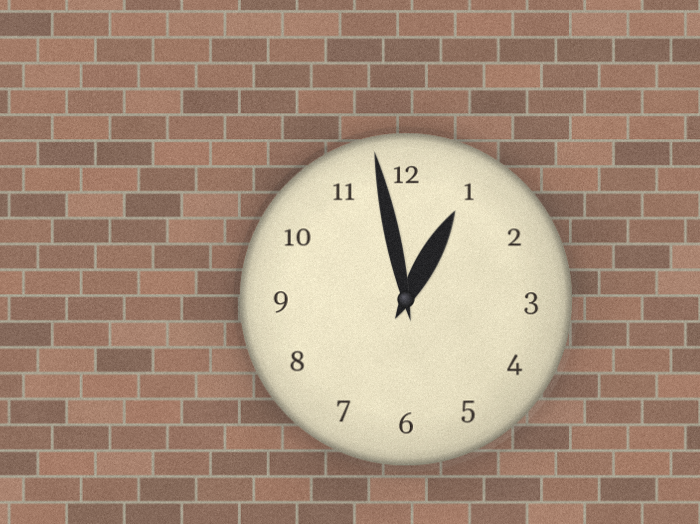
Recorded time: 12:58
